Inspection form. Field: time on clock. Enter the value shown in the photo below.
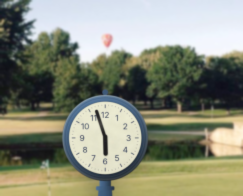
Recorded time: 5:57
